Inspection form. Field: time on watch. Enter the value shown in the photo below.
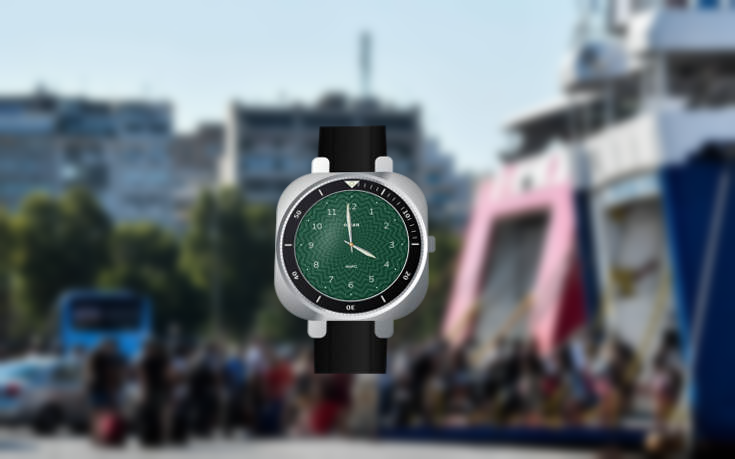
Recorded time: 3:59
